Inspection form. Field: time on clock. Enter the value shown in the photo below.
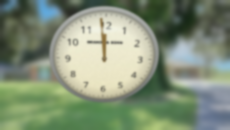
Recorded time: 11:59
